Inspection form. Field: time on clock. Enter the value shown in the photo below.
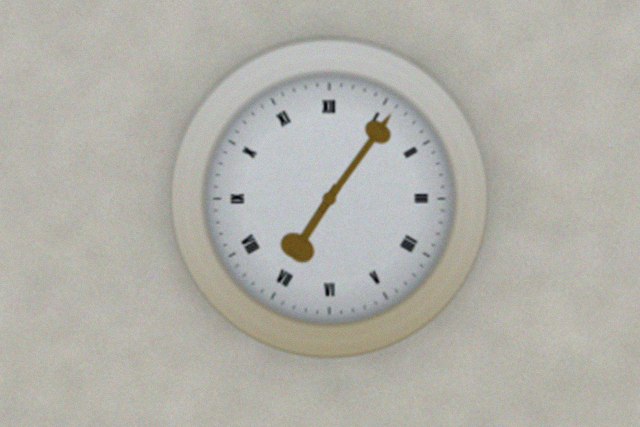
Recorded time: 7:06
